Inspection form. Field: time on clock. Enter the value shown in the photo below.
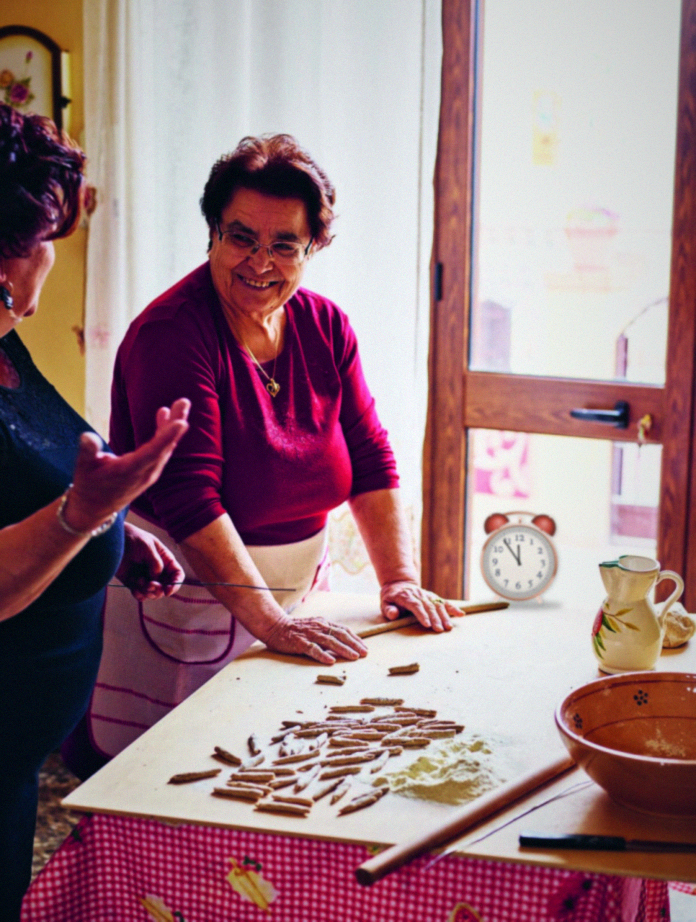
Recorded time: 11:54
